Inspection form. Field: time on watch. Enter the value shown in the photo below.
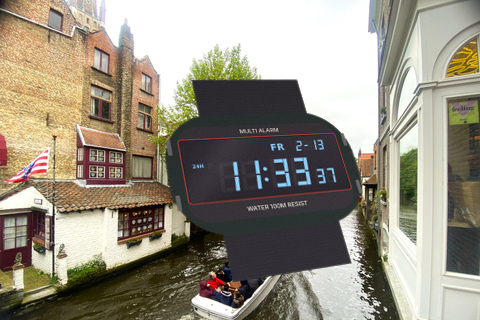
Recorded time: 11:33:37
